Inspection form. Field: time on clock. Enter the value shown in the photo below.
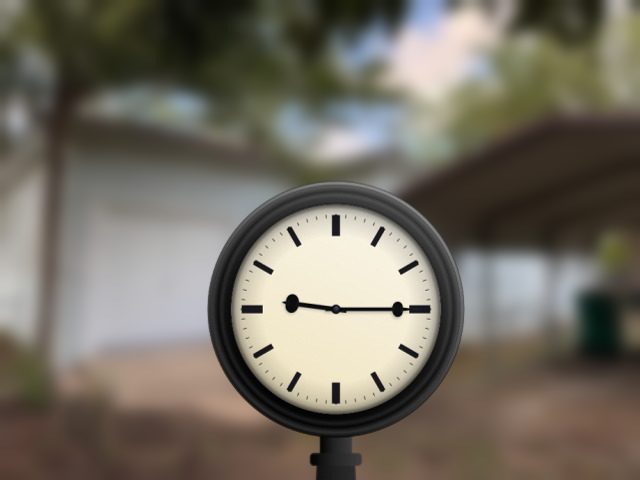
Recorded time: 9:15
